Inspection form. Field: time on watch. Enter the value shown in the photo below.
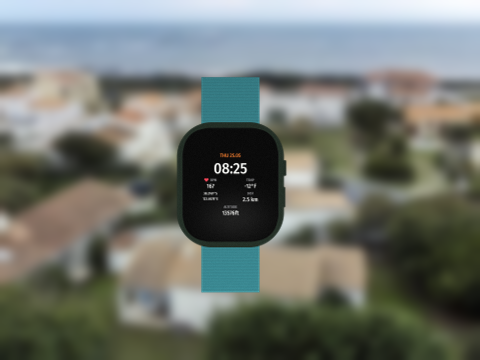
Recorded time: 8:25
